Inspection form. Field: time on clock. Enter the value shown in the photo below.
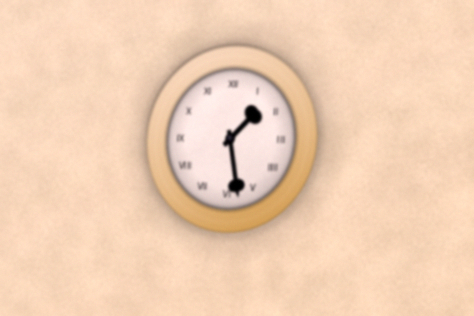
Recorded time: 1:28
